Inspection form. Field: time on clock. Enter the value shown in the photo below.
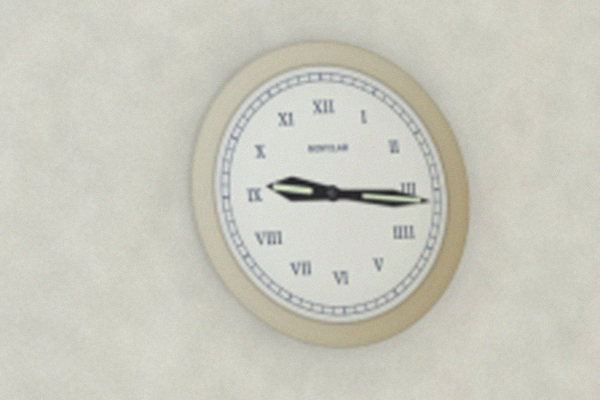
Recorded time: 9:16
